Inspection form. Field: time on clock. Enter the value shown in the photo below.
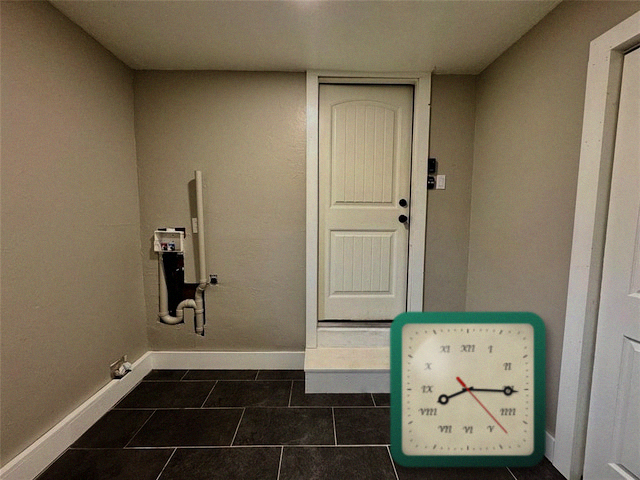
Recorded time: 8:15:23
